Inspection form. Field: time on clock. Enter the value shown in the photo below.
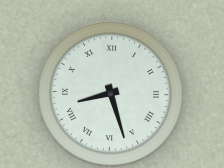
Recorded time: 8:27
